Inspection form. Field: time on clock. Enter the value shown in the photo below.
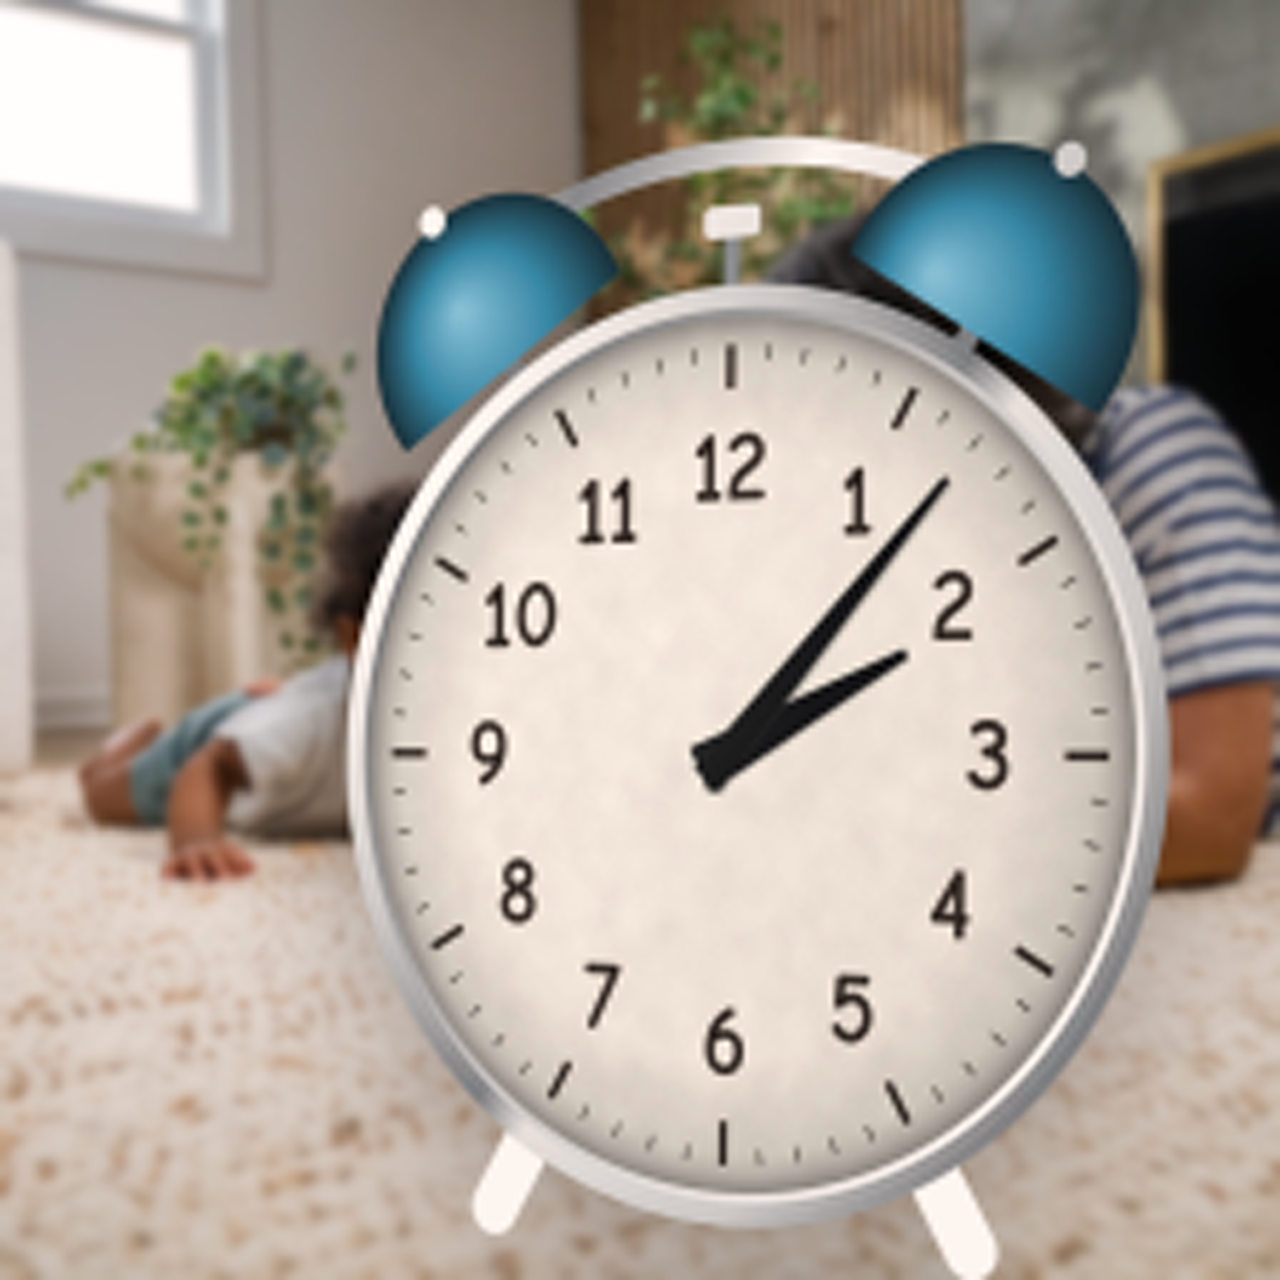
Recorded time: 2:07
